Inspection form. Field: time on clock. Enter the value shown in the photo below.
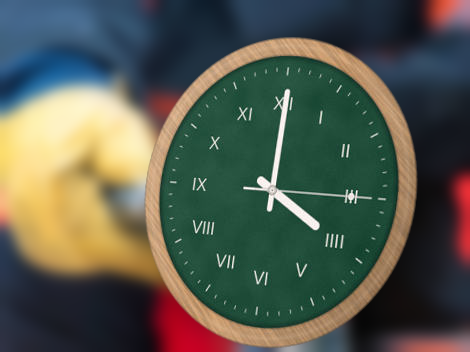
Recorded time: 4:00:15
